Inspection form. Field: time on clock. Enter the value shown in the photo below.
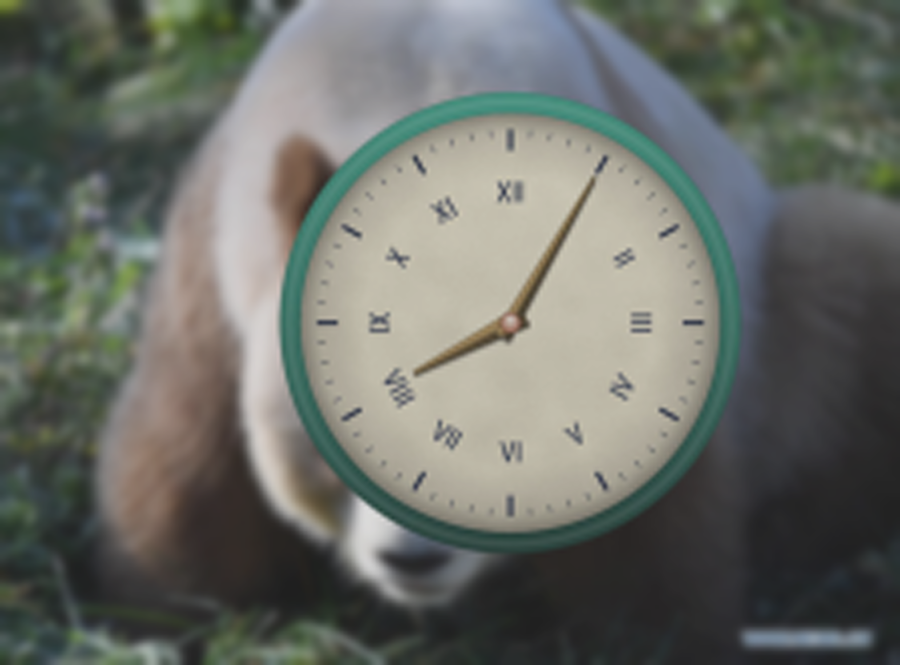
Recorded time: 8:05
